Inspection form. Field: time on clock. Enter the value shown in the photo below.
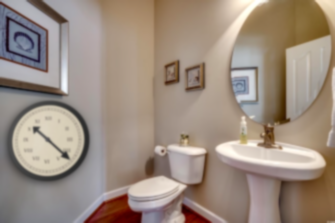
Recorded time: 10:22
